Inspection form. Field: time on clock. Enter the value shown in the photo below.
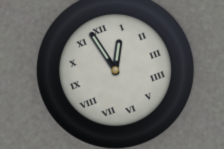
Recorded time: 12:58
